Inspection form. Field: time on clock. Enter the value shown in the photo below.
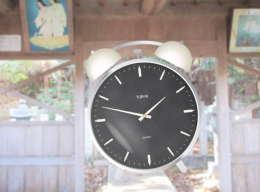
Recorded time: 1:48
